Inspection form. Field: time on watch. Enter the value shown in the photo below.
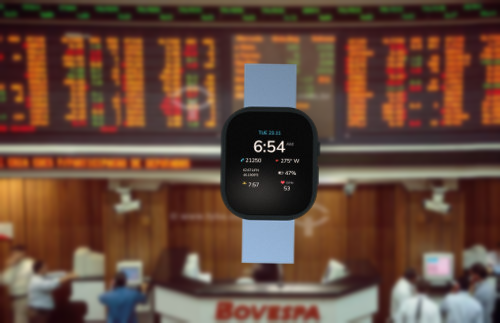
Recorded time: 6:54
